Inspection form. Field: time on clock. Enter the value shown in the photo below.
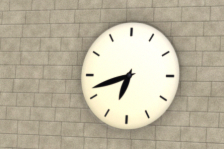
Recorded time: 6:42
